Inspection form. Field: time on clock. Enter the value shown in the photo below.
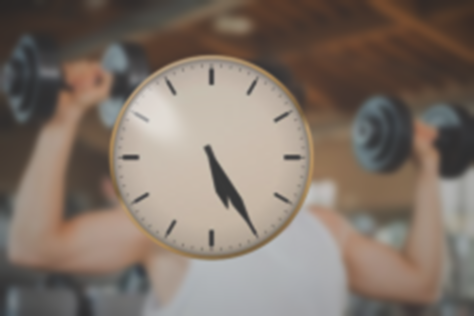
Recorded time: 5:25
